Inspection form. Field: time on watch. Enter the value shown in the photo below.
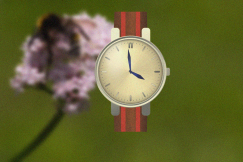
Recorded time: 3:59
